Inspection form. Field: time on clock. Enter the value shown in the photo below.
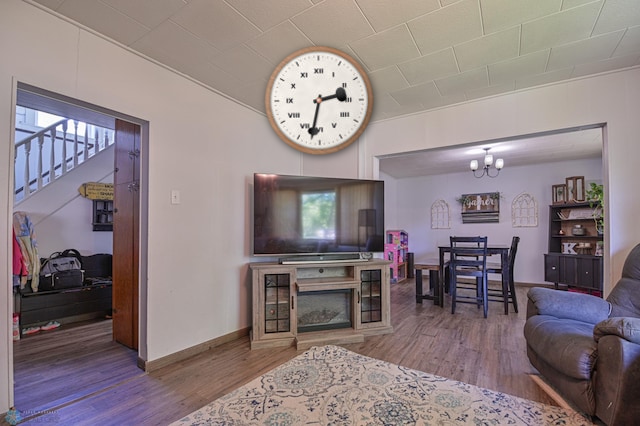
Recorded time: 2:32
